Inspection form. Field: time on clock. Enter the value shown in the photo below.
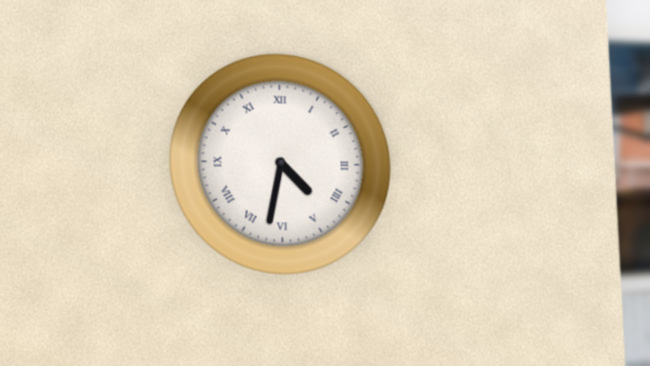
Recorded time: 4:32
